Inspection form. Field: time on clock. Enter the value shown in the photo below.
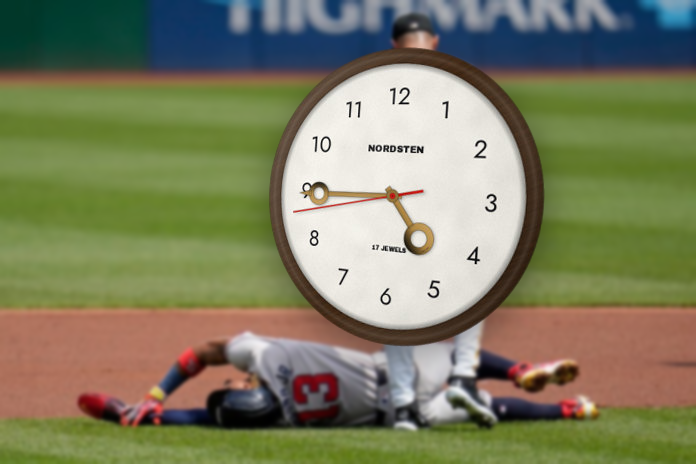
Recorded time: 4:44:43
